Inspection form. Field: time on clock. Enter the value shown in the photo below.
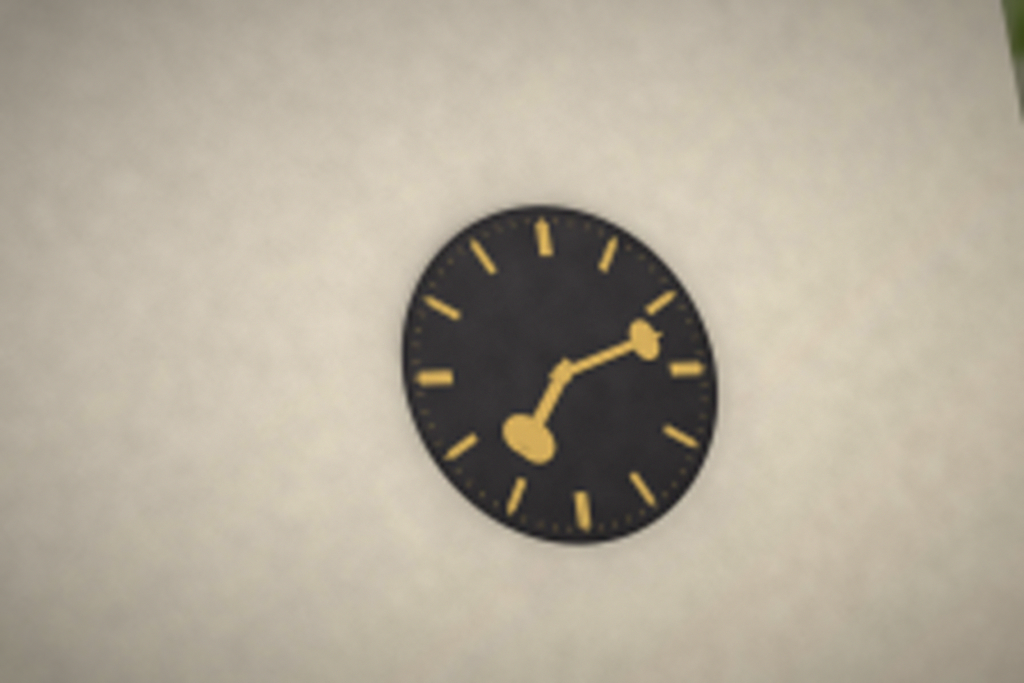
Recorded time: 7:12
